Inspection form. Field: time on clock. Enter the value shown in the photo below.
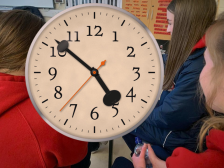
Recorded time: 4:51:37
